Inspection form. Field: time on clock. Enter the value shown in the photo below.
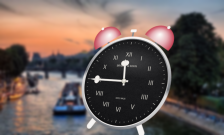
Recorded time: 11:45
